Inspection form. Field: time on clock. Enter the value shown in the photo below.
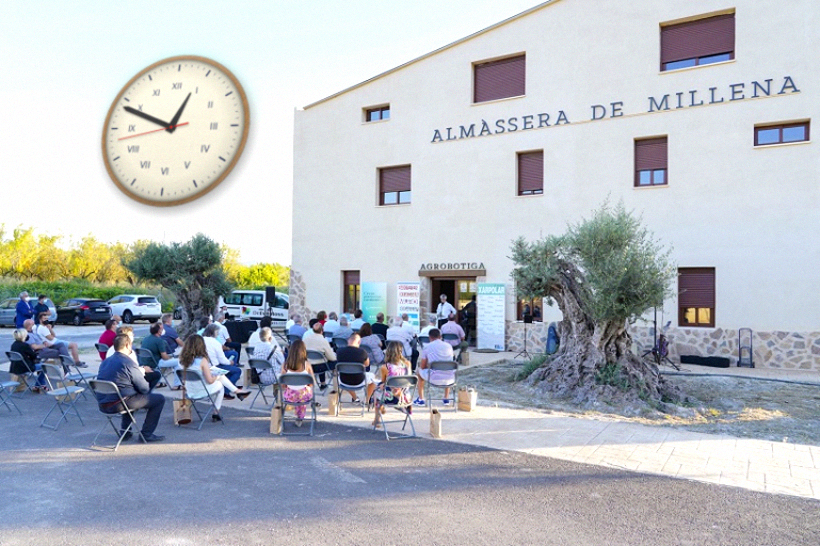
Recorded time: 12:48:43
